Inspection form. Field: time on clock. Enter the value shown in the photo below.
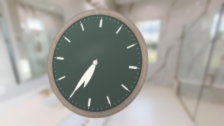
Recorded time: 6:35
